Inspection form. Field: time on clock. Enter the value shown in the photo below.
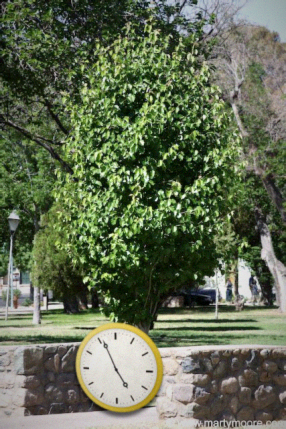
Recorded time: 4:56
